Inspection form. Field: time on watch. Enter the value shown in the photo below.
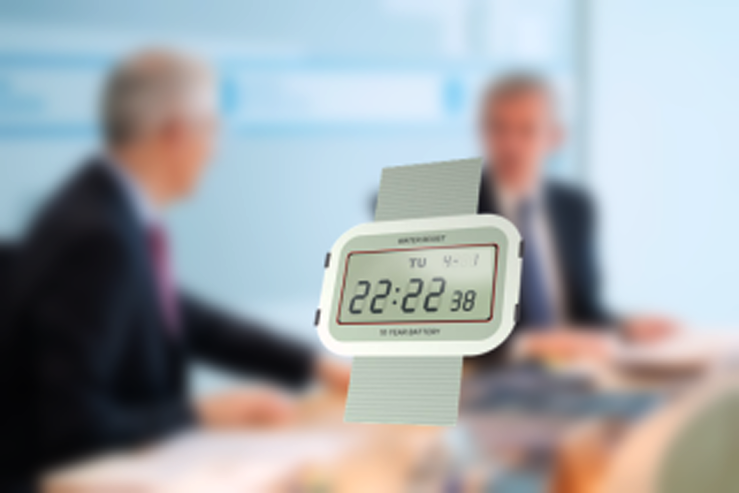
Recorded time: 22:22:38
